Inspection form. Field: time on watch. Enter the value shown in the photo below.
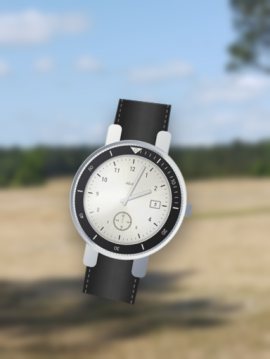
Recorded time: 2:03
